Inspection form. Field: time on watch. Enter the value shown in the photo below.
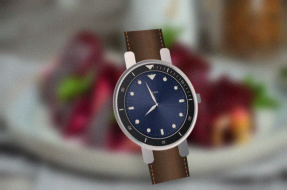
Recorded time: 7:57
